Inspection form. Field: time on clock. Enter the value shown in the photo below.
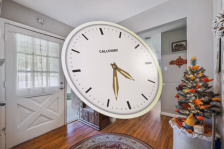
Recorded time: 4:33
